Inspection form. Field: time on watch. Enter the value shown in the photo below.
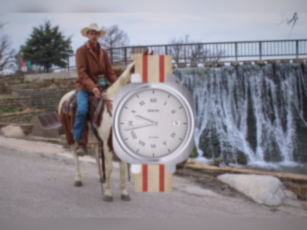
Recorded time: 9:43
